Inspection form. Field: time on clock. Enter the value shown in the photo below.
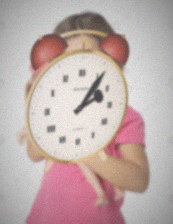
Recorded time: 2:06
